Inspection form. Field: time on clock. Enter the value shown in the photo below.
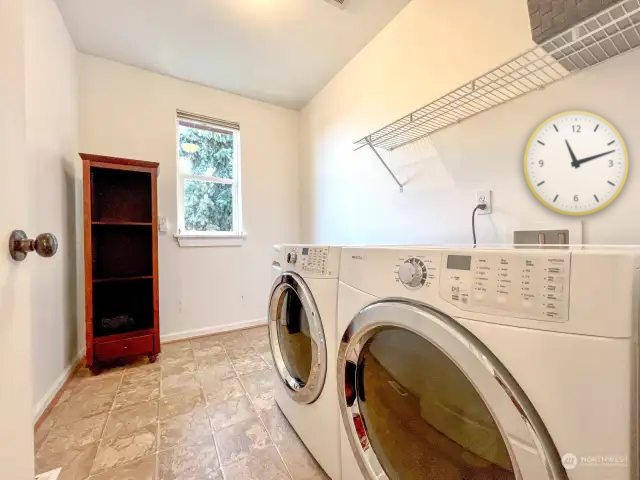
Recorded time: 11:12
